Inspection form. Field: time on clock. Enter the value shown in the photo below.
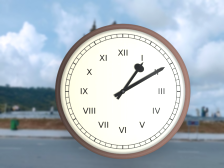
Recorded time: 1:10
